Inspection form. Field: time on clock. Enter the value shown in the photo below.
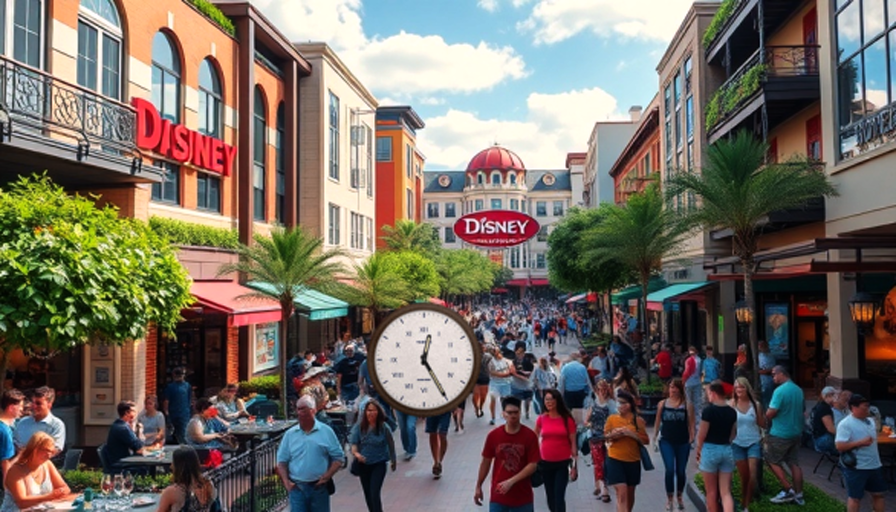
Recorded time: 12:25
